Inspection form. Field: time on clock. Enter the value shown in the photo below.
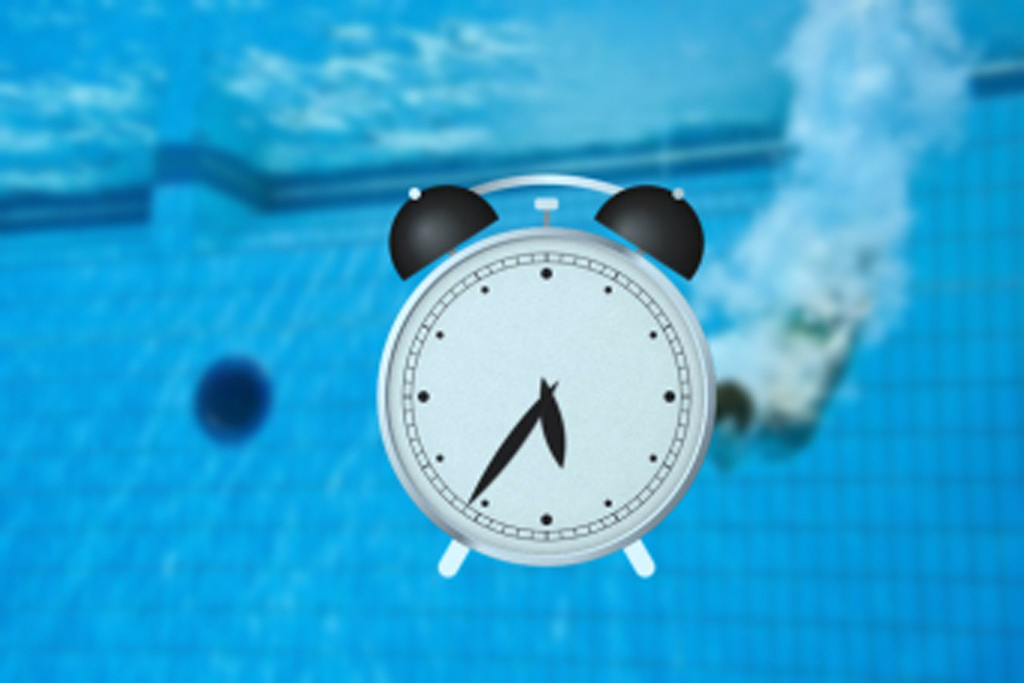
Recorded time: 5:36
